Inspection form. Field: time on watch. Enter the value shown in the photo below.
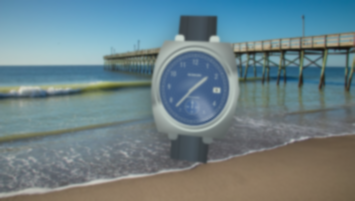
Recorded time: 1:37
